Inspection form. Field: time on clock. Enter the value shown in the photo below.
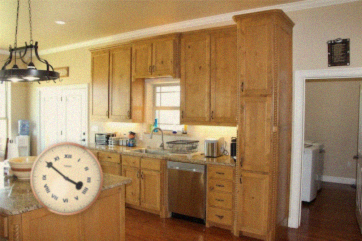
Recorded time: 3:51
